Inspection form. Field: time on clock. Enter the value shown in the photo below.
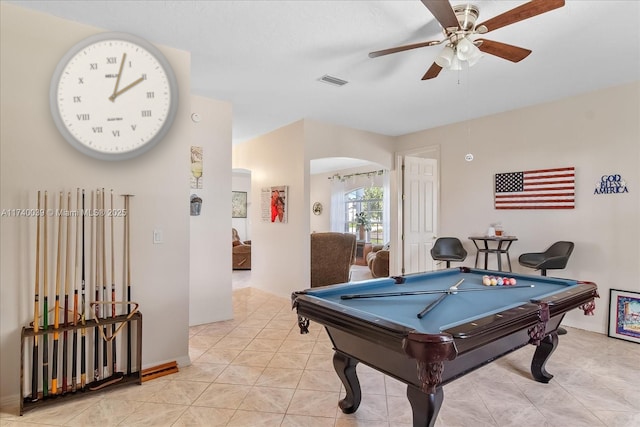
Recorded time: 2:03
